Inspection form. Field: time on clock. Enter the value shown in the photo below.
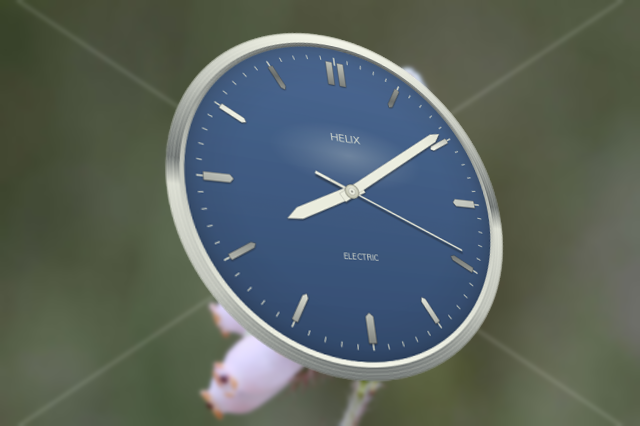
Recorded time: 8:09:19
